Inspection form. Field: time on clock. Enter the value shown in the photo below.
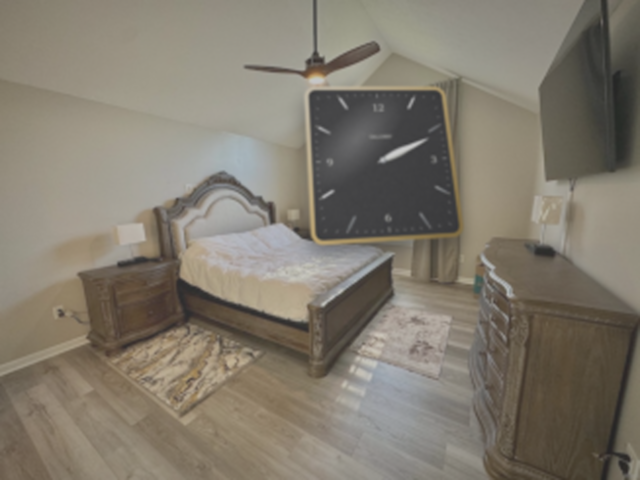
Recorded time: 2:11
